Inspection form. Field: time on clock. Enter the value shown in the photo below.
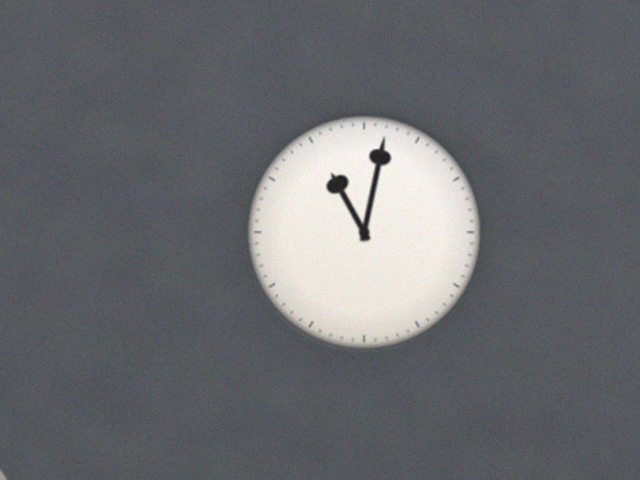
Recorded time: 11:02
